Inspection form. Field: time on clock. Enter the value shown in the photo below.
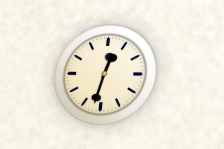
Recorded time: 12:32
